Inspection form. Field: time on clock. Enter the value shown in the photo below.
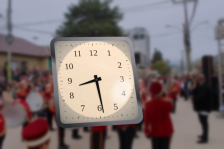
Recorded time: 8:29
